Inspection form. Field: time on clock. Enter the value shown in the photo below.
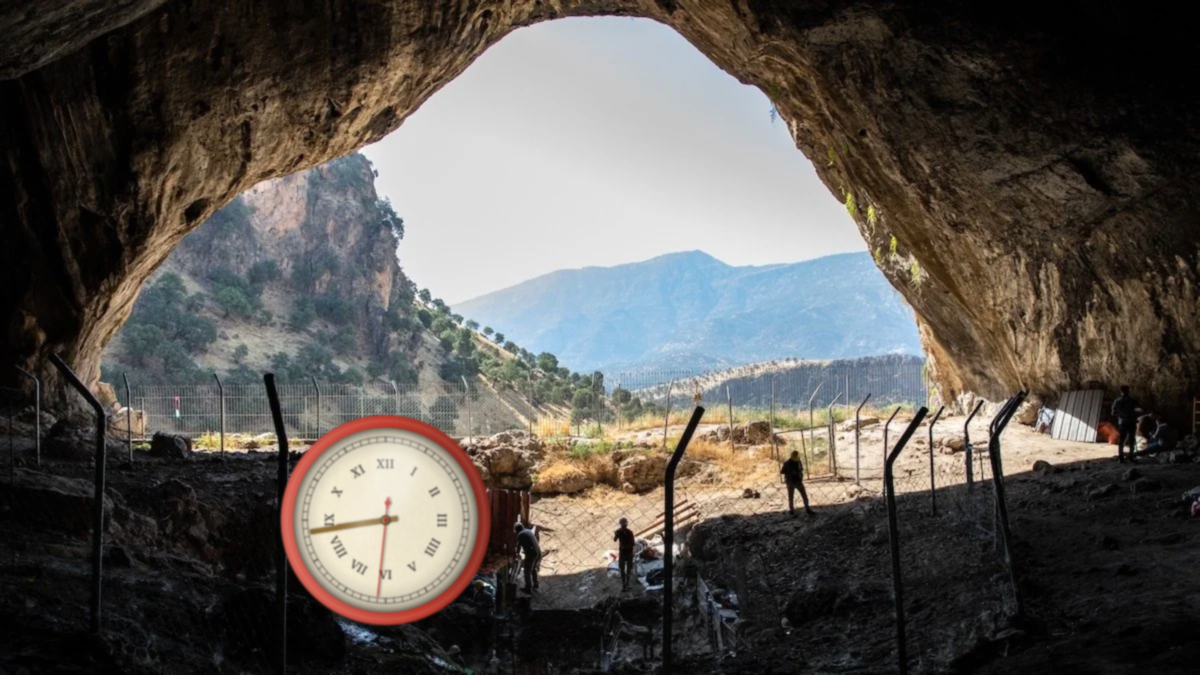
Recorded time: 8:43:31
